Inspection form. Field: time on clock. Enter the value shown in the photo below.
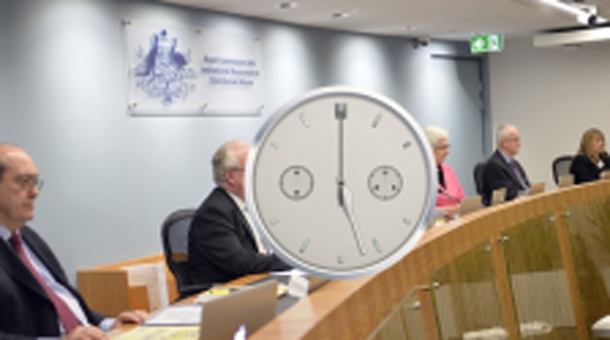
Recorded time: 5:27
